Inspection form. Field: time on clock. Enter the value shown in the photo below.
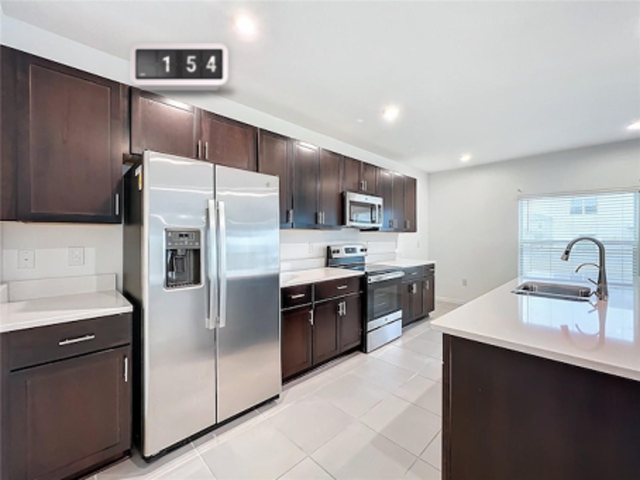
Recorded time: 1:54
